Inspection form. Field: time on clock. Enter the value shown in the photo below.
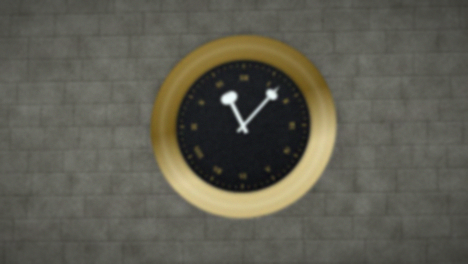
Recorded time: 11:07
